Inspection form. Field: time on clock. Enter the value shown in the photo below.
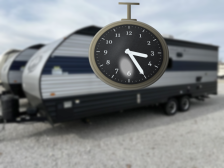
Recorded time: 3:25
